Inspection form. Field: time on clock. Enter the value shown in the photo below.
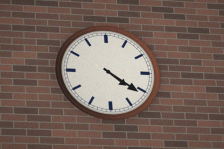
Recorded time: 4:21
